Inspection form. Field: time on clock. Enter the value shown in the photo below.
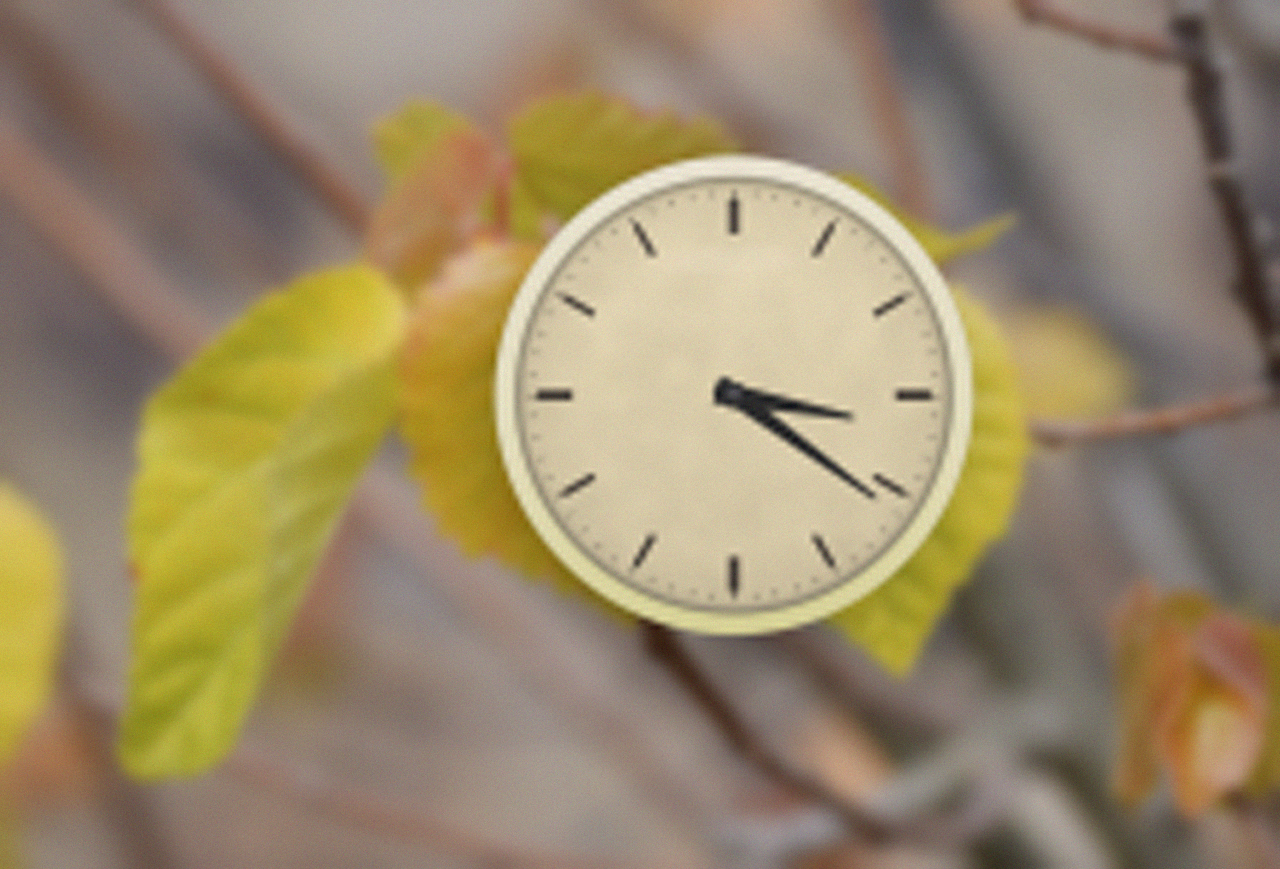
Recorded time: 3:21
